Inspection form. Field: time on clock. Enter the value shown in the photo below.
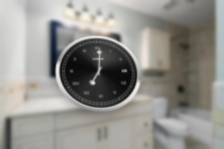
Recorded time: 7:01
